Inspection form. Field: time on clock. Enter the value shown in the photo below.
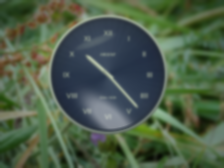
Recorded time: 10:23
